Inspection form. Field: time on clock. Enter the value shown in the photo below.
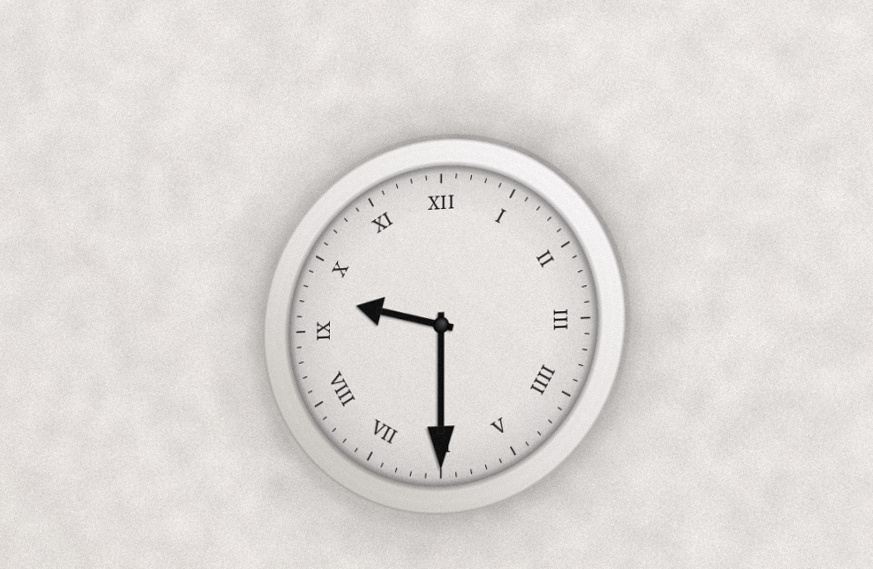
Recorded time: 9:30
